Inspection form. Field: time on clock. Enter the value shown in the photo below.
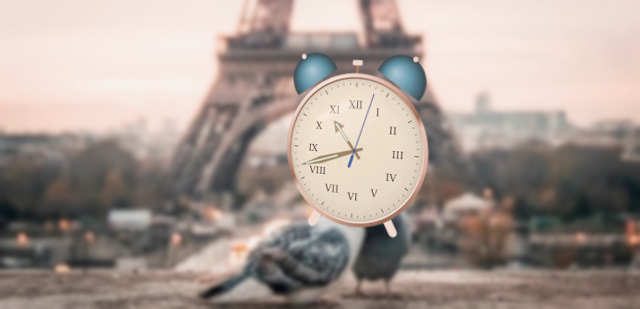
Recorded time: 10:42:03
